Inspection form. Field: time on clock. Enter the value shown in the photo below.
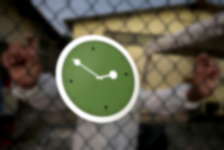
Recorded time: 2:52
